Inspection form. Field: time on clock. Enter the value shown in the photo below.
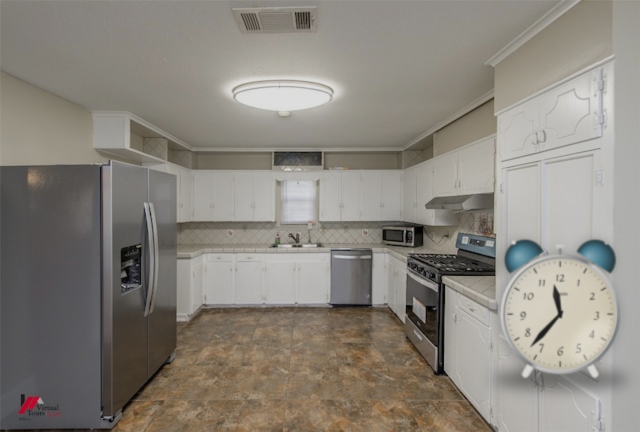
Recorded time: 11:37
